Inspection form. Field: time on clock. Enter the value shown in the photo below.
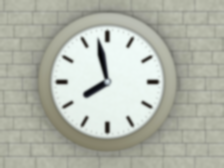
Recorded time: 7:58
